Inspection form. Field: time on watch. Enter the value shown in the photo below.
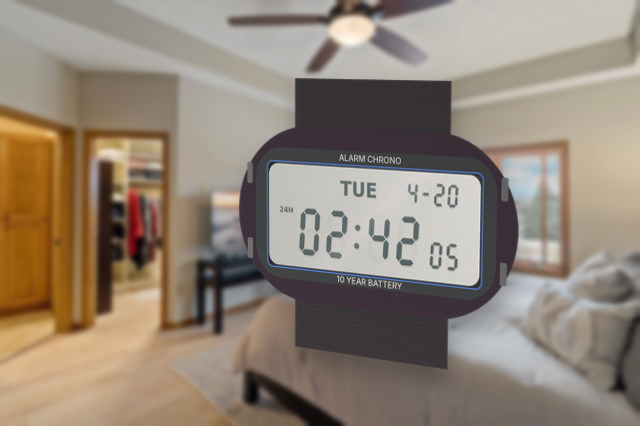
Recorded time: 2:42:05
